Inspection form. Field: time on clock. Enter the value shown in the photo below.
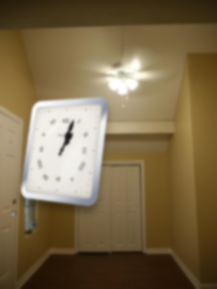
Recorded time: 1:03
